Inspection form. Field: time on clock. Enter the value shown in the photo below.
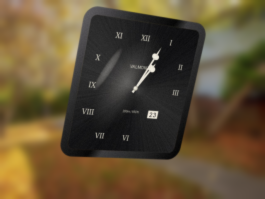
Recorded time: 1:04
